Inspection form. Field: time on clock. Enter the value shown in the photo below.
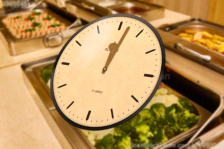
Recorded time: 12:02
